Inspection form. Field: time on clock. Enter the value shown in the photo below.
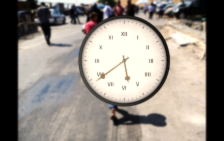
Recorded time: 5:39
